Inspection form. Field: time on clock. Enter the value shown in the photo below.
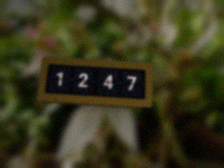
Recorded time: 12:47
